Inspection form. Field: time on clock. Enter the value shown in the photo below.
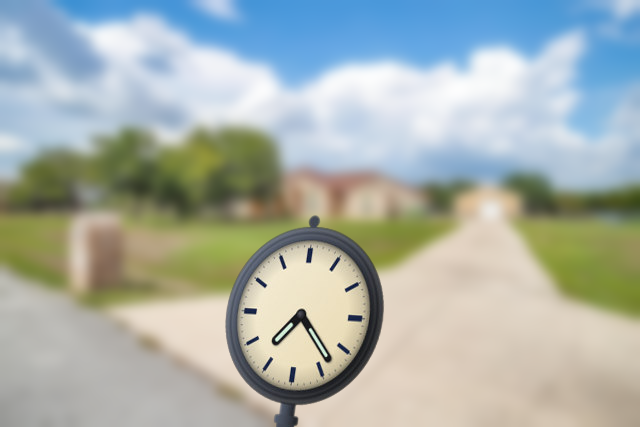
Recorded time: 7:23
